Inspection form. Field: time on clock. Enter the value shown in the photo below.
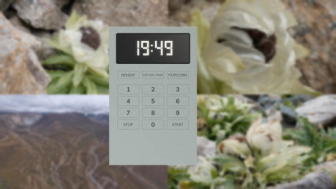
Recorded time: 19:49
